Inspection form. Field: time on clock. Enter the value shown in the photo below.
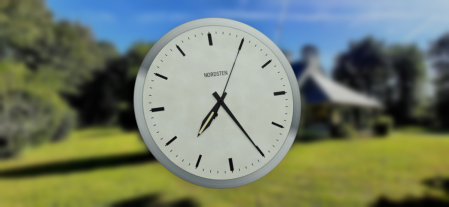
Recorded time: 7:25:05
